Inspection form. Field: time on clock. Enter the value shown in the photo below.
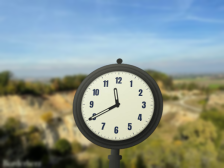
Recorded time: 11:40
